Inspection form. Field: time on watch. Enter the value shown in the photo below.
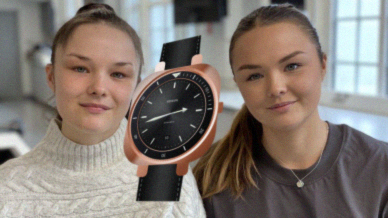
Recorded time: 2:43
